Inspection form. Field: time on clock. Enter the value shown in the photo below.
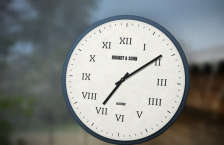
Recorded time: 7:09
